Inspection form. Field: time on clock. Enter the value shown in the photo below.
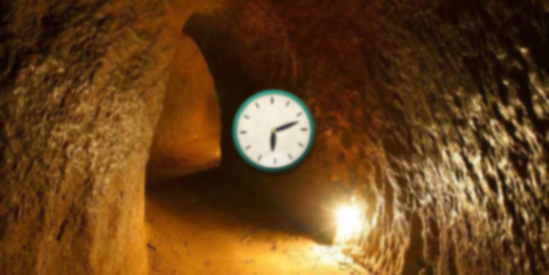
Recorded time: 6:12
